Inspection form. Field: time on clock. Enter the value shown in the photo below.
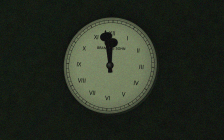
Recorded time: 11:58
